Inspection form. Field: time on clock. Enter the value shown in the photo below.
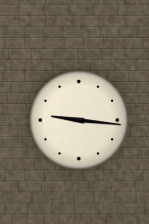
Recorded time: 9:16
